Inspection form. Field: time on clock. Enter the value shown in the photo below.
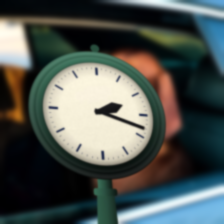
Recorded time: 2:18
